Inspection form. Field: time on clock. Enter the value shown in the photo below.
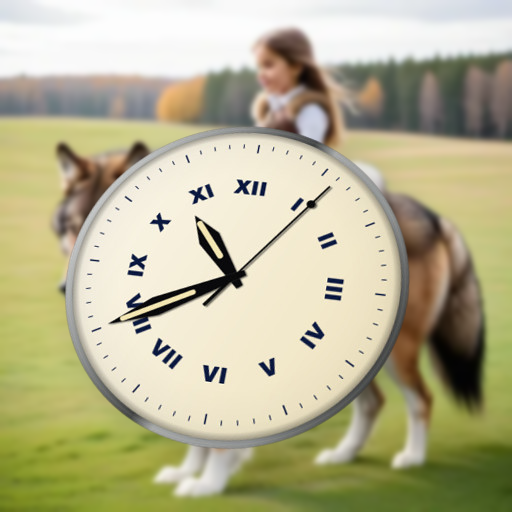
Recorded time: 10:40:06
